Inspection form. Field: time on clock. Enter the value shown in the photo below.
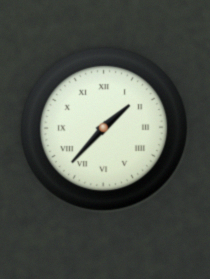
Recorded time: 1:37
